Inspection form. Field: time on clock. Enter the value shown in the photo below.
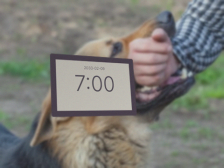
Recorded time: 7:00
